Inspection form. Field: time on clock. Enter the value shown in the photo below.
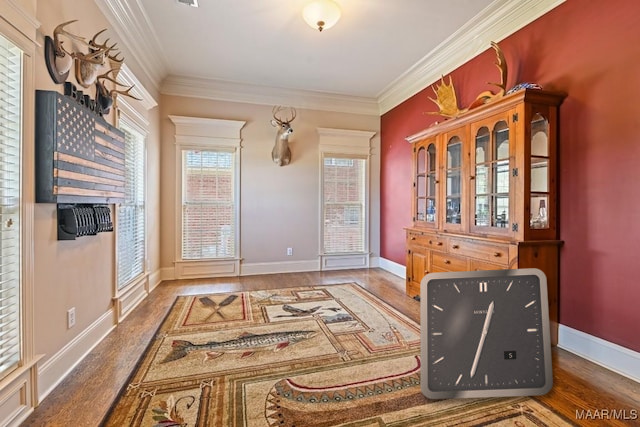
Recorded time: 12:33
